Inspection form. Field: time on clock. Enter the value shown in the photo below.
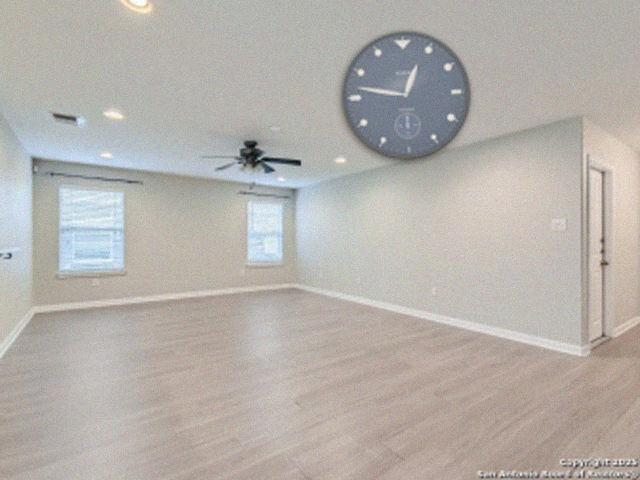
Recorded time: 12:47
